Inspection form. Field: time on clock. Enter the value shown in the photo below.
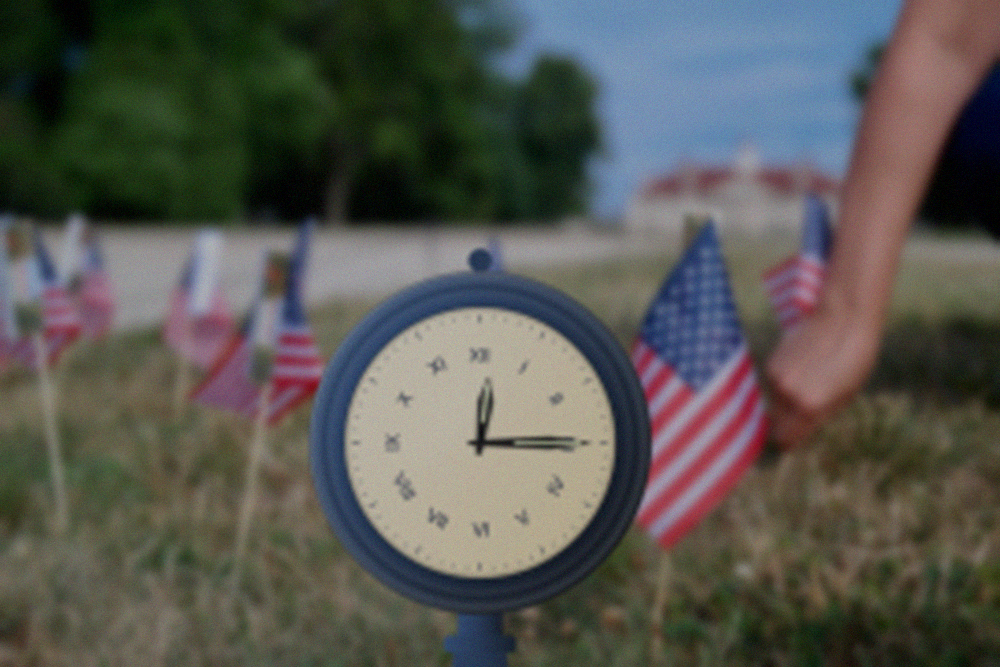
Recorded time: 12:15
